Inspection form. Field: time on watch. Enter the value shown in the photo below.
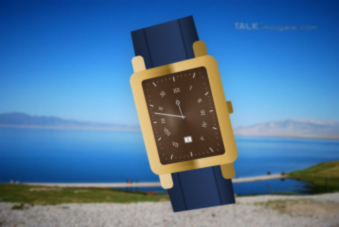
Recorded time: 11:48
